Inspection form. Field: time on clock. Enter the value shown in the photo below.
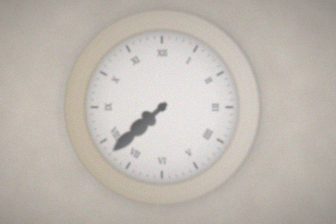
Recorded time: 7:38
